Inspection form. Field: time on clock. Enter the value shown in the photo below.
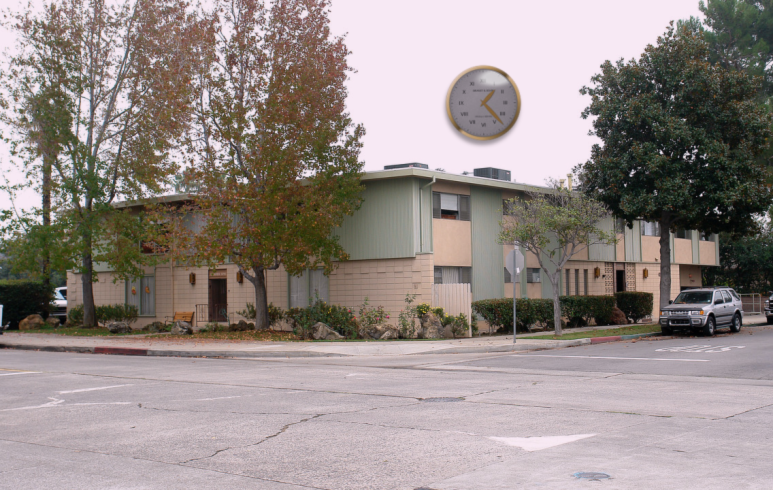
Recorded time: 1:23
